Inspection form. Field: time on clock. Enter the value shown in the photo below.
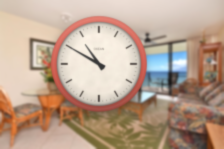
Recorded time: 10:50
